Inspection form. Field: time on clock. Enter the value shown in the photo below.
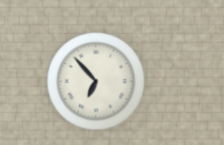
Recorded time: 6:53
